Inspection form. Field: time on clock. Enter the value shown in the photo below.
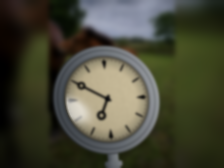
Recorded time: 6:50
